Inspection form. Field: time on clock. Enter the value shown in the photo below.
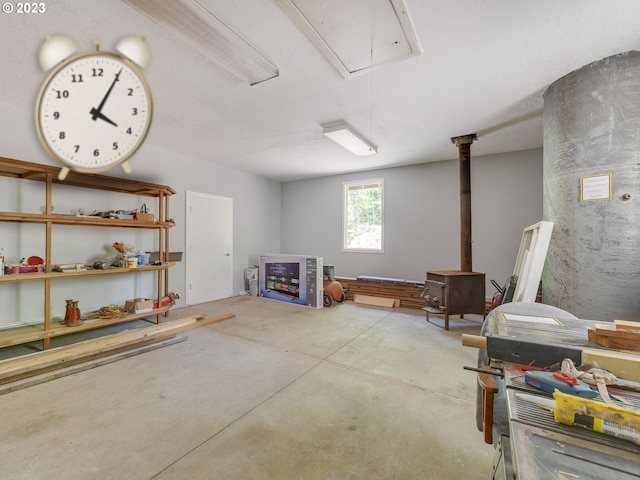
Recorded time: 4:05
